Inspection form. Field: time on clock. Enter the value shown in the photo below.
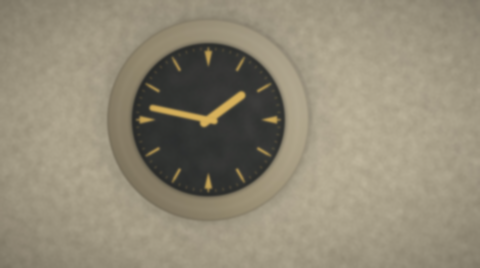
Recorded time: 1:47
